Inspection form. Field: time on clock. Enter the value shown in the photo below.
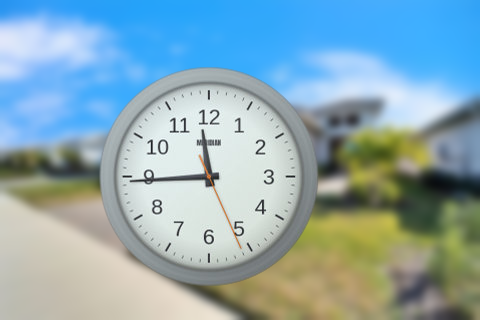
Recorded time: 11:44:26
